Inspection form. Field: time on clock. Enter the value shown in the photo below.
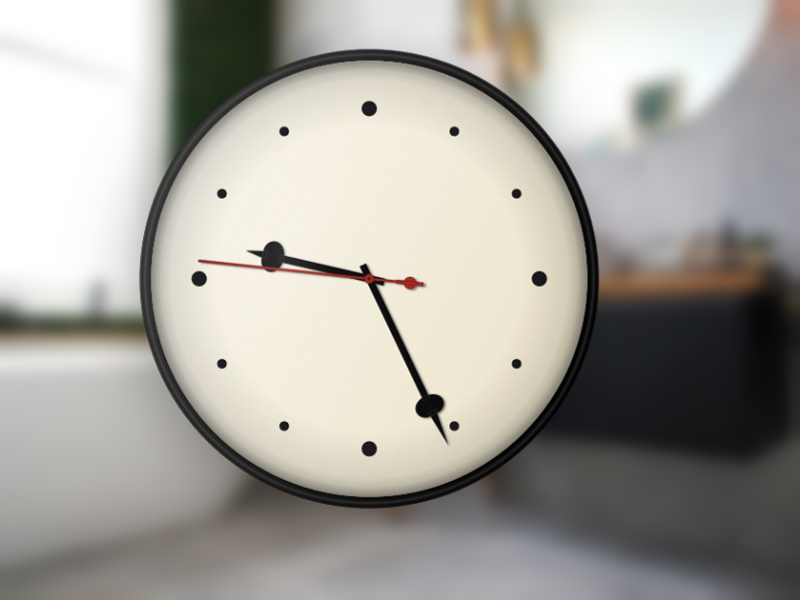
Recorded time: 9:25:46
